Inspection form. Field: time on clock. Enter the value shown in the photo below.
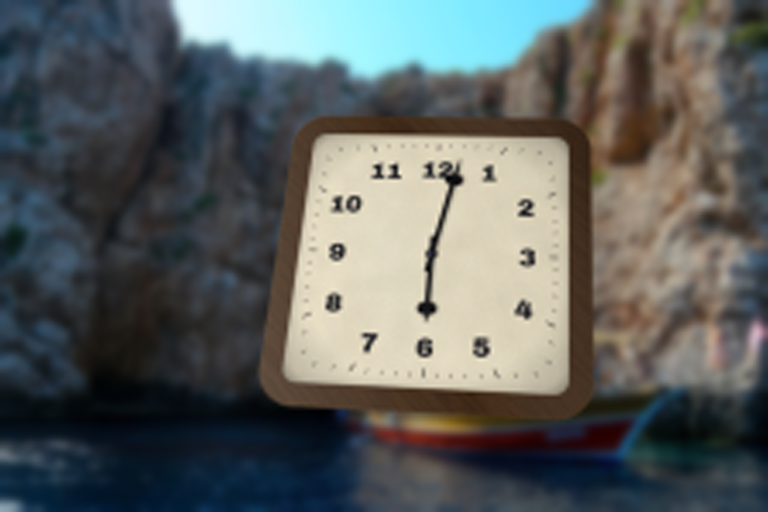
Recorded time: 6:02
